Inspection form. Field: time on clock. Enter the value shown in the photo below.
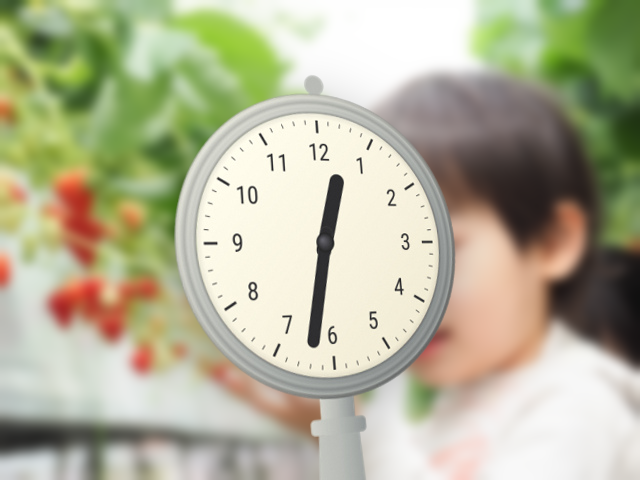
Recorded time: 12:32
